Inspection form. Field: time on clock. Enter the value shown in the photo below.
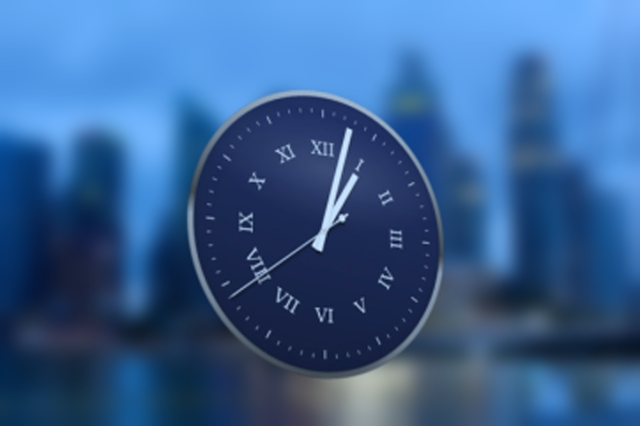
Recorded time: 1:02:39
